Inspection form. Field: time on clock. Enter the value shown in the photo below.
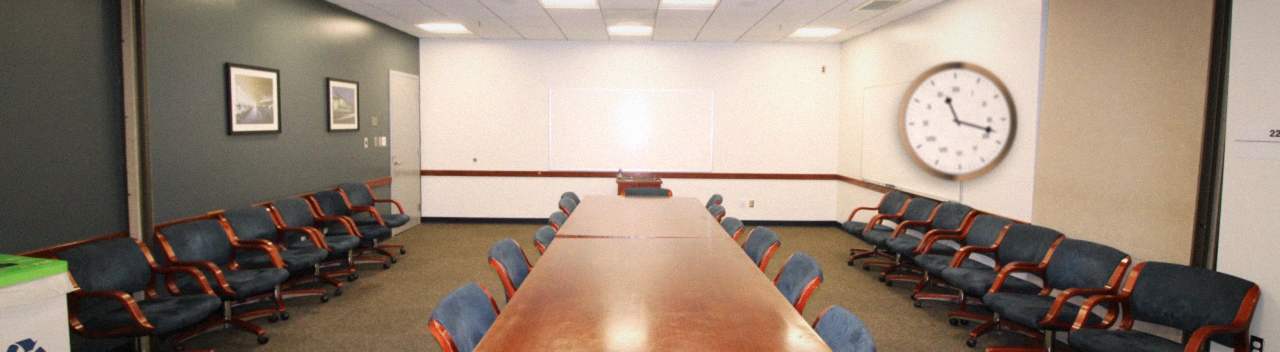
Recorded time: 11:18
